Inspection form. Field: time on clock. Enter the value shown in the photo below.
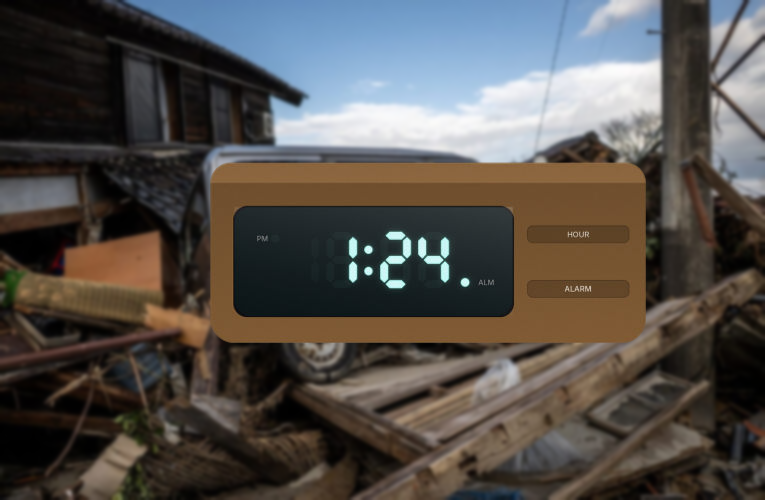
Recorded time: 1:24
